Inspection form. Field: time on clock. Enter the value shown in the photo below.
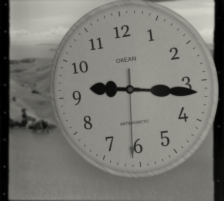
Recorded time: 9:16:31
